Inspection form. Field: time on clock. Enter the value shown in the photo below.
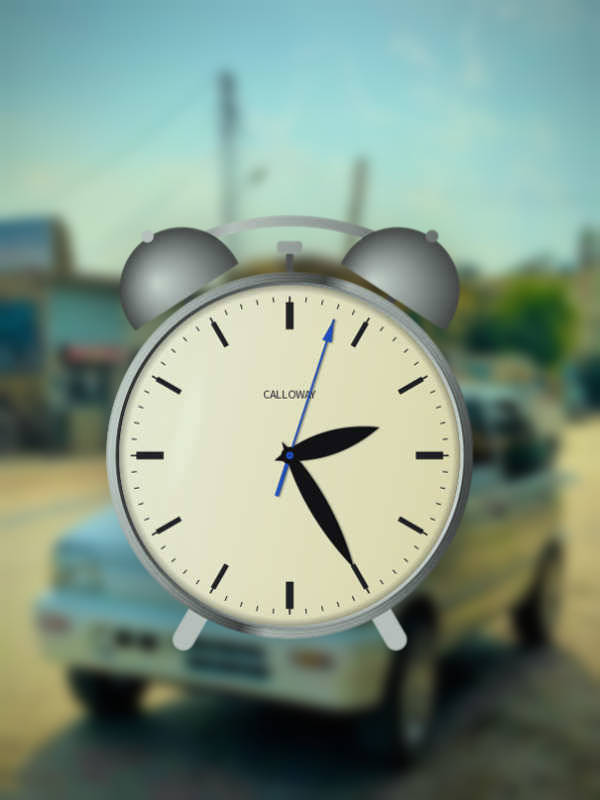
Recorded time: 2:25:03
